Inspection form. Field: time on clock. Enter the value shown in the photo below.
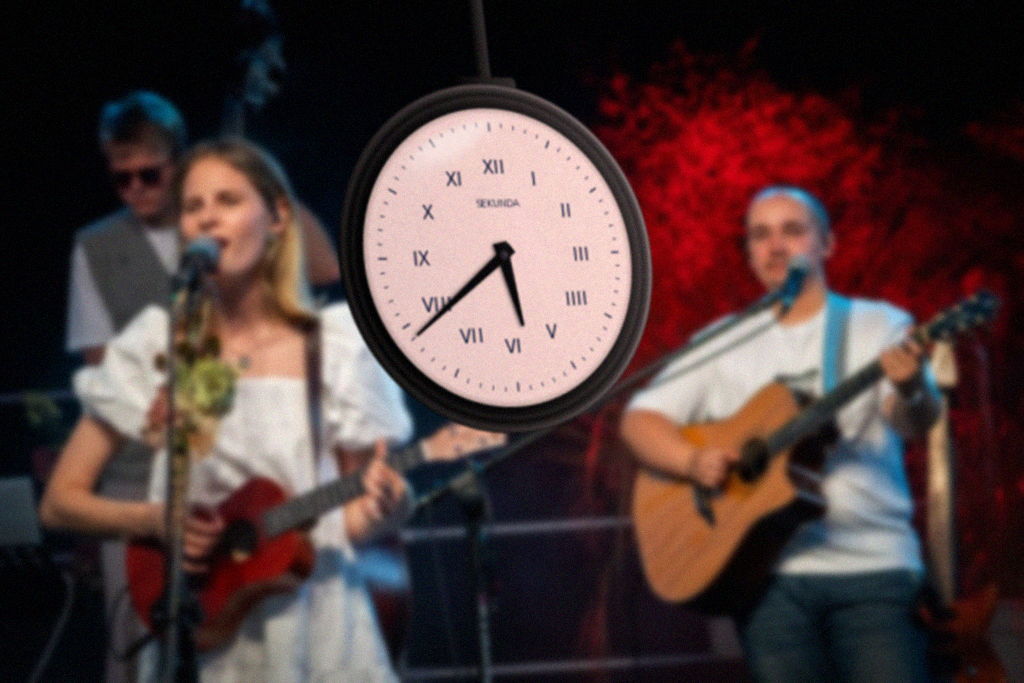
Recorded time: 5:39
